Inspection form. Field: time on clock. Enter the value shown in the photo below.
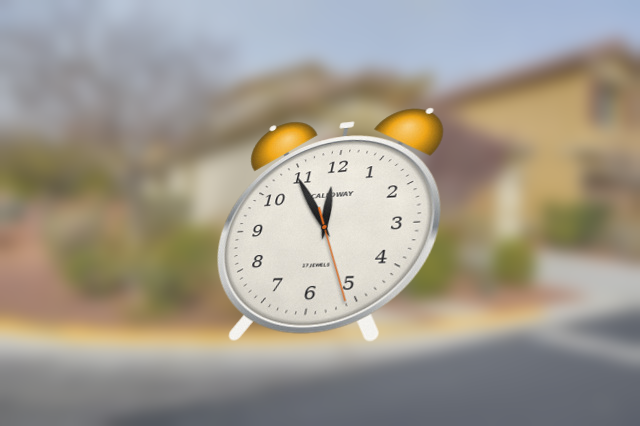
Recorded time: 11:54:26
